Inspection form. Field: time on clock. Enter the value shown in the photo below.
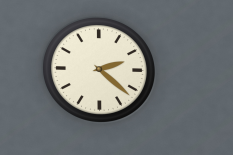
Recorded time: 2:22
